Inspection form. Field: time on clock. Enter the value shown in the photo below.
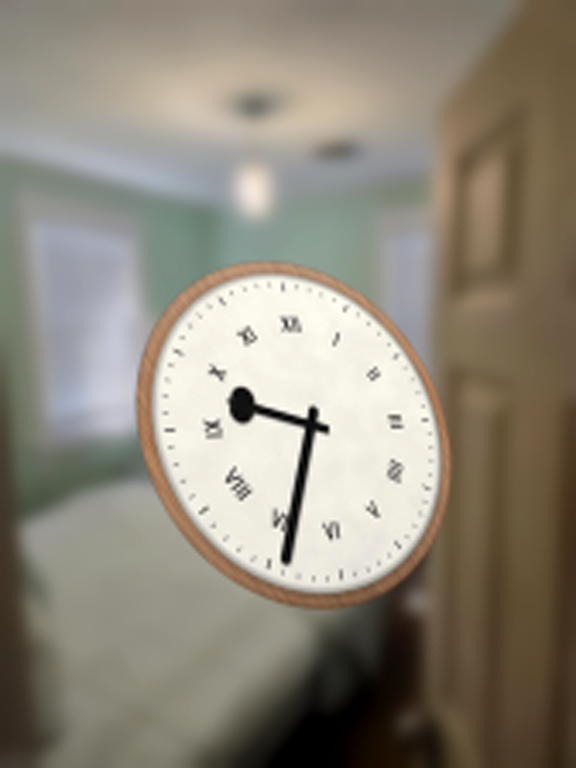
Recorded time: 9:34
